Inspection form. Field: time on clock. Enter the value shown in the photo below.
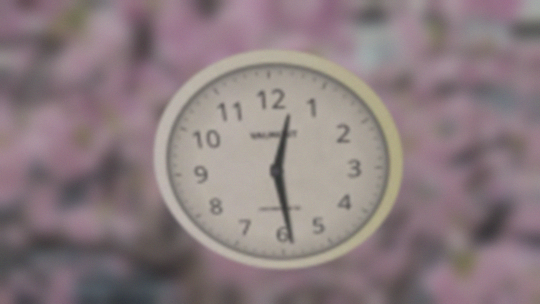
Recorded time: 12:29
